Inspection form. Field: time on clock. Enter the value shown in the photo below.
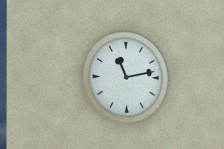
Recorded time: 11:13
